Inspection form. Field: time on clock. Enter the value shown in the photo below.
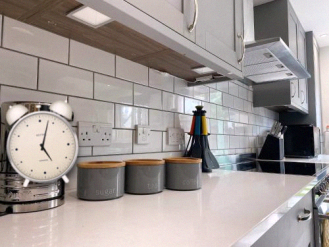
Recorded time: 5:03
